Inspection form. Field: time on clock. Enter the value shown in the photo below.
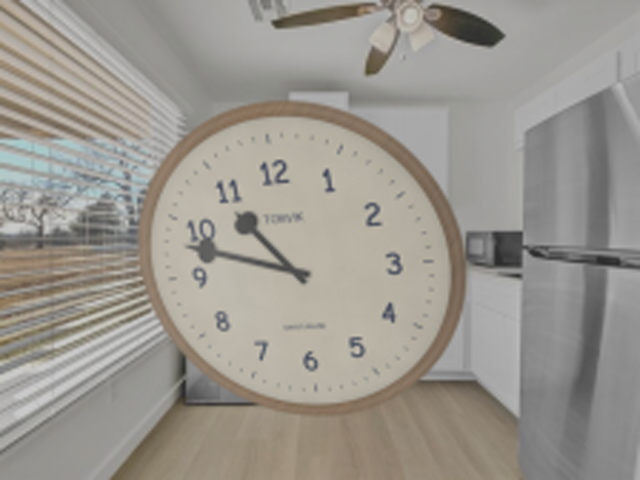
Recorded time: 10:48
